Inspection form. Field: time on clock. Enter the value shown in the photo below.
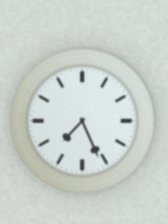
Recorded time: 7:26
